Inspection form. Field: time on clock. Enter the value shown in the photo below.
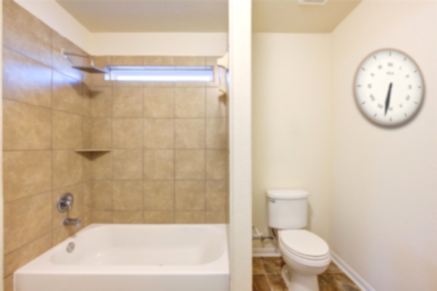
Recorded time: 6:32
